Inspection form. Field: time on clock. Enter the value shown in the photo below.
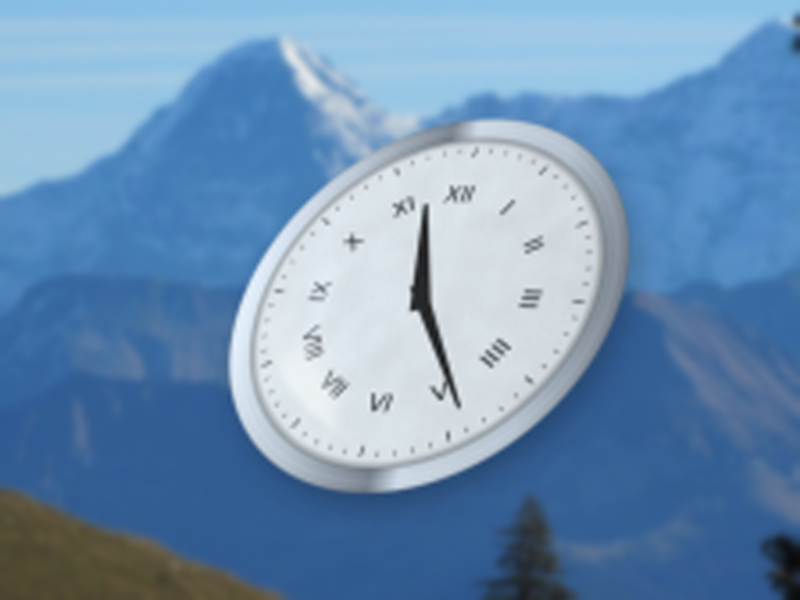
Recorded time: 11:24
